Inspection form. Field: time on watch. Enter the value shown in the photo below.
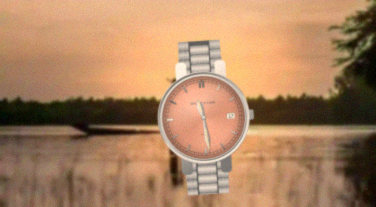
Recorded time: 11:29
